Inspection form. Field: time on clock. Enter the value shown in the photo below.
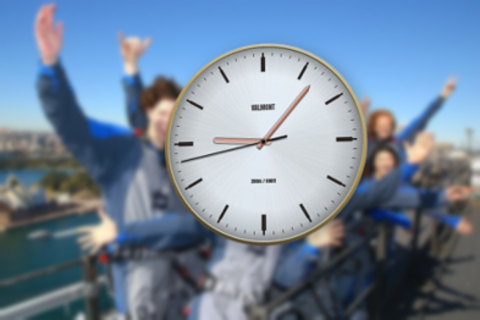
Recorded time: 9:06:43
